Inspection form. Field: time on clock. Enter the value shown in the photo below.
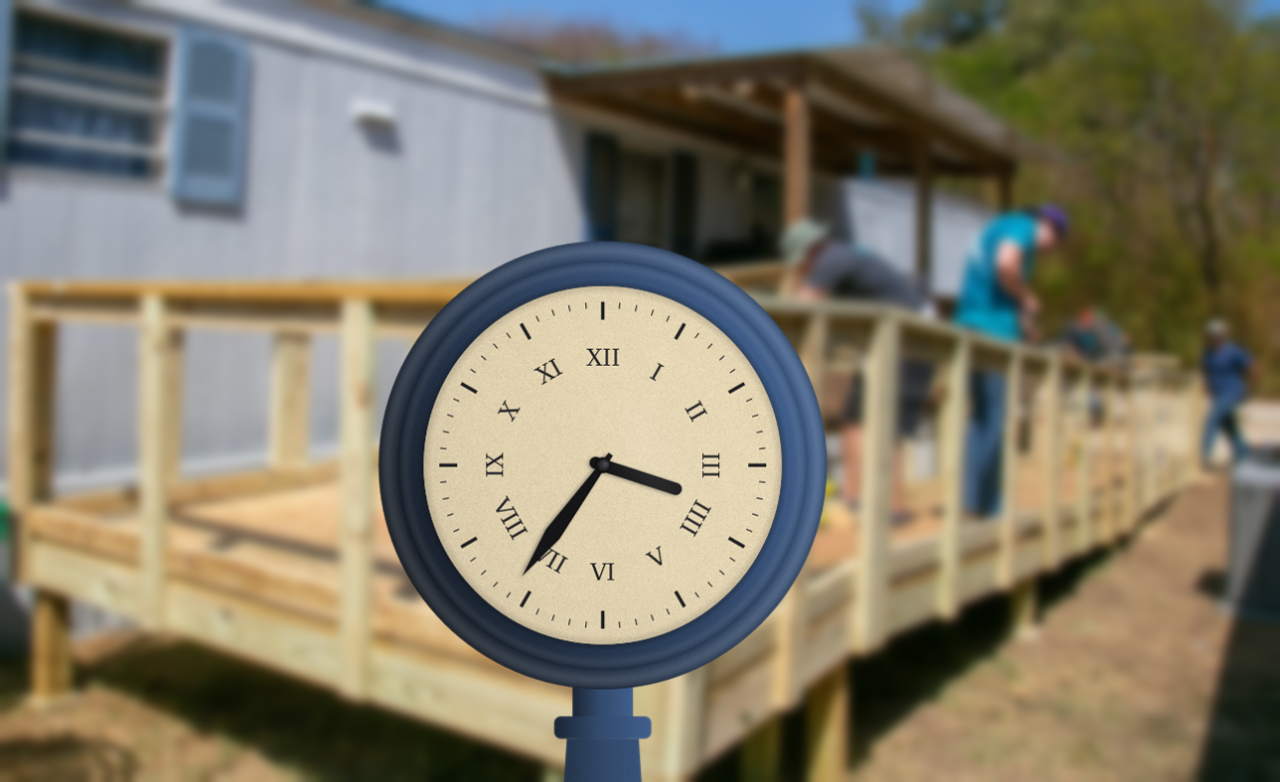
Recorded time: 3:36
